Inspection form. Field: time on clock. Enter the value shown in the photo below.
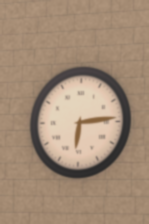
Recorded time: 6:14
